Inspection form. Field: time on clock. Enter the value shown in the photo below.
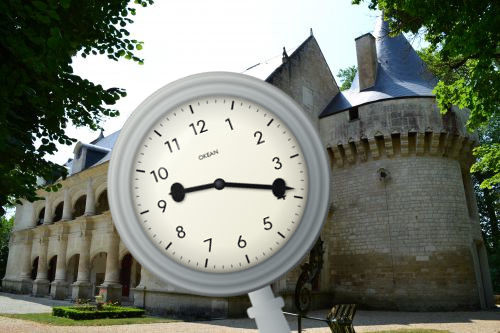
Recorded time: 9:19
